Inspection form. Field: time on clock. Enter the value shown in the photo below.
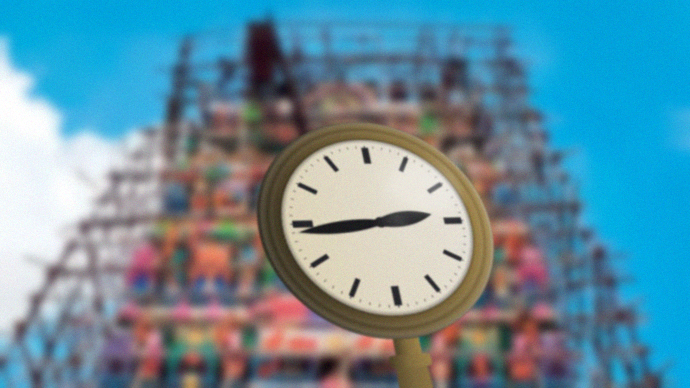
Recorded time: 2:44
